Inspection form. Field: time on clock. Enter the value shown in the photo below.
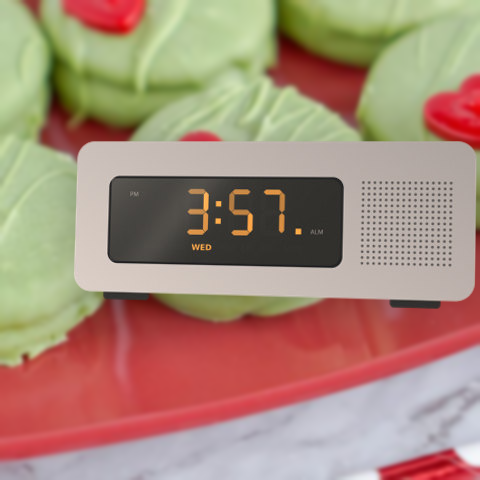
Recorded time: 3:57
